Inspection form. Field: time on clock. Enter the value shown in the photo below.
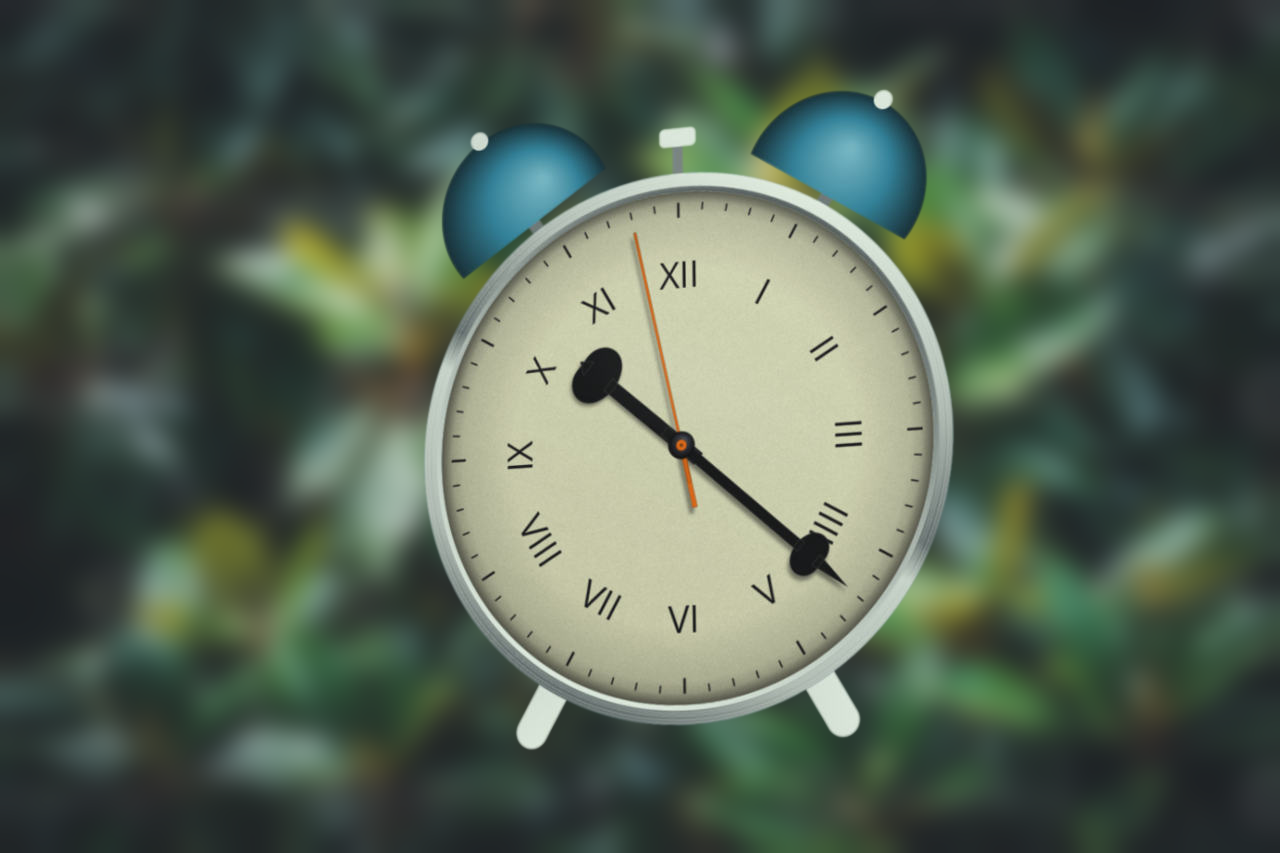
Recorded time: 10:21:58
